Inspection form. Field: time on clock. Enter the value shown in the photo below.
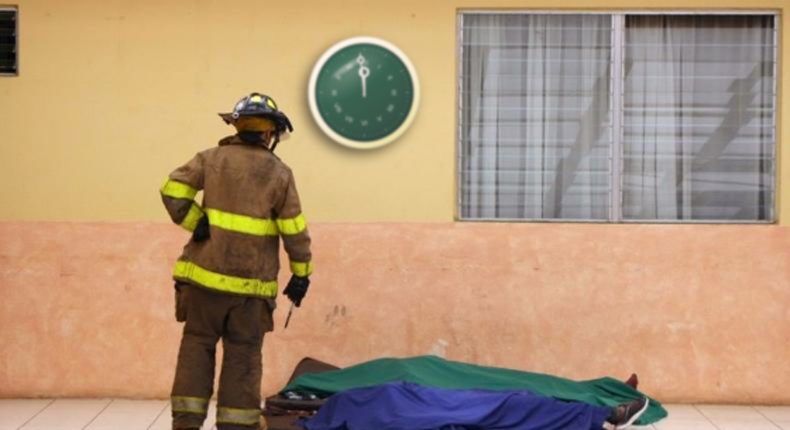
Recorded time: 11:59
